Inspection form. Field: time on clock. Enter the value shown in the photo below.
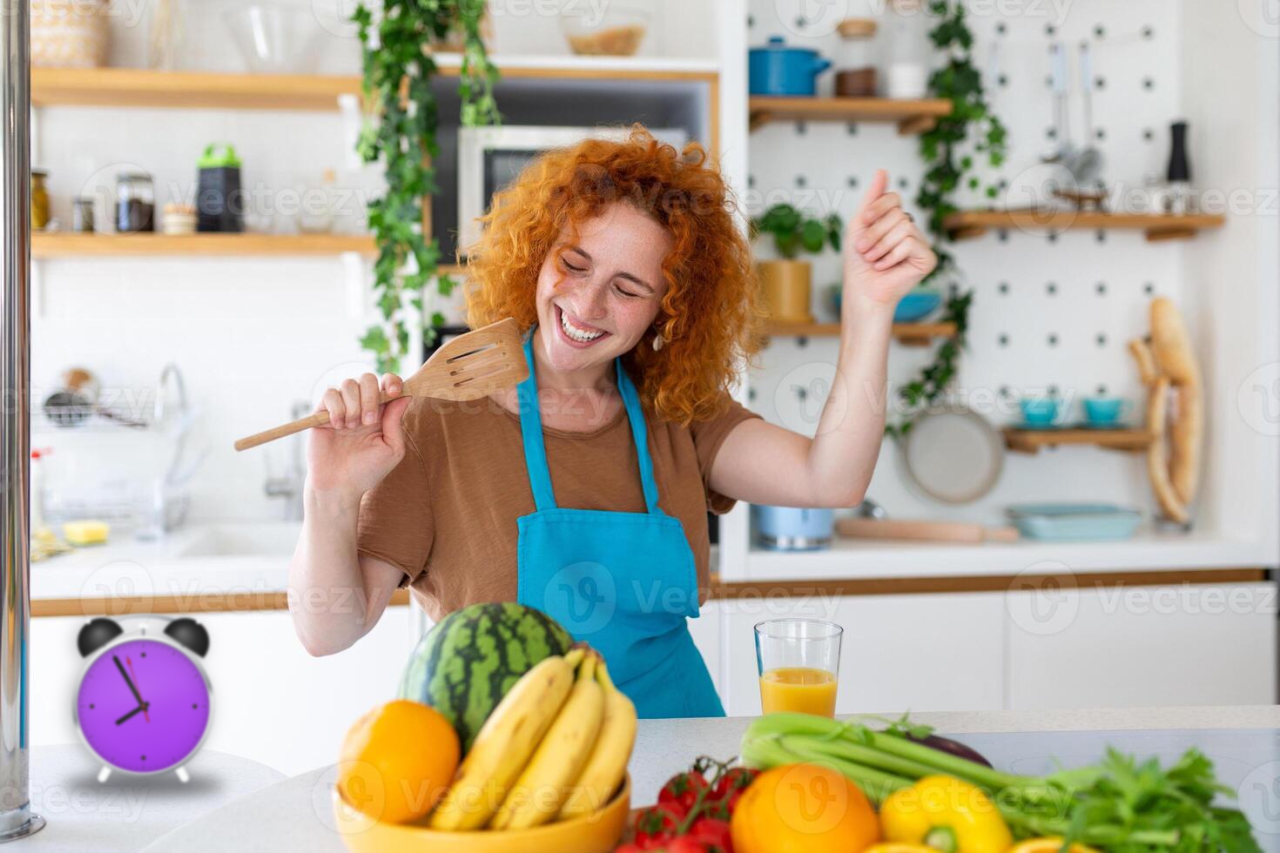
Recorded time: 7:54:57
